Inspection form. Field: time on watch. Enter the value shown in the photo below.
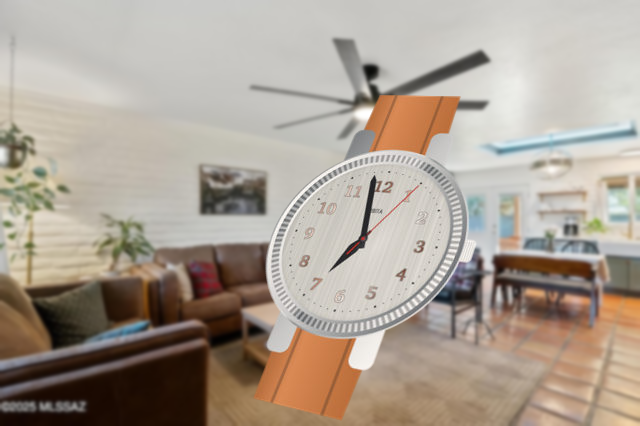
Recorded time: 6:58:05
